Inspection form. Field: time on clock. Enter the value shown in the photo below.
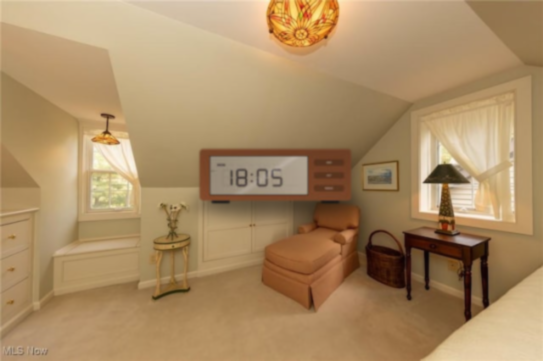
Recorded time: 18:05
